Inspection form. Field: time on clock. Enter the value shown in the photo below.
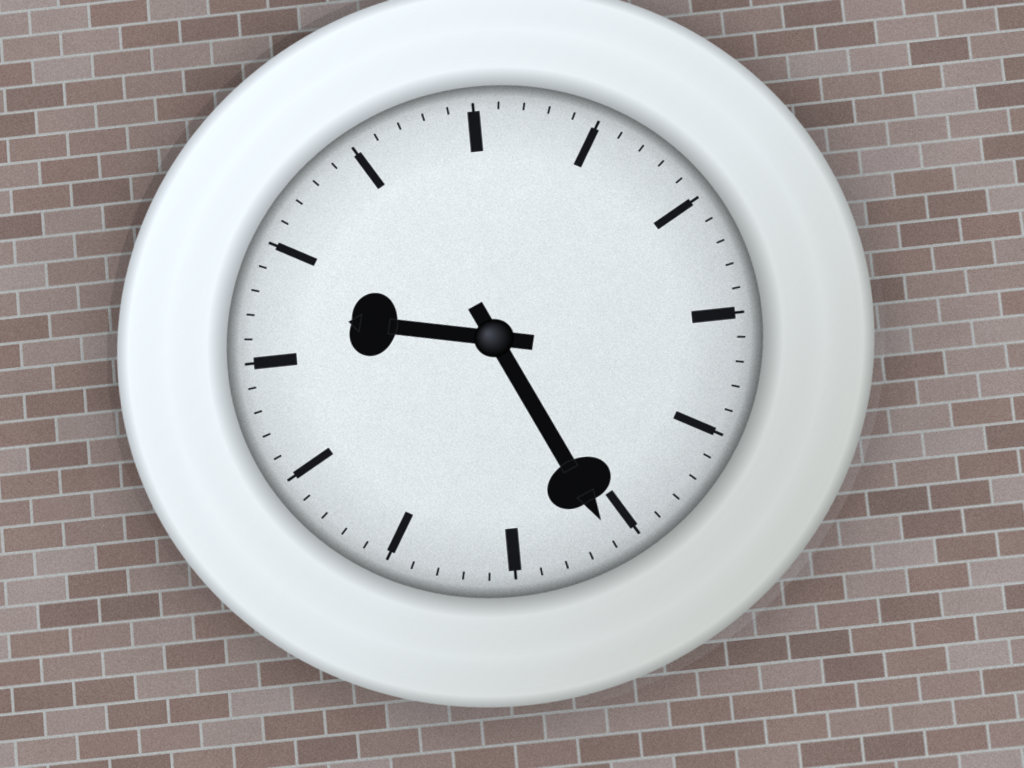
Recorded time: 9:26
